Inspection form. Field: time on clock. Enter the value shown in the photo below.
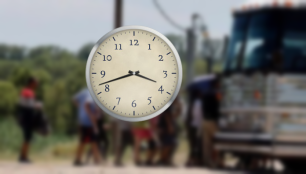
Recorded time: 3:42
